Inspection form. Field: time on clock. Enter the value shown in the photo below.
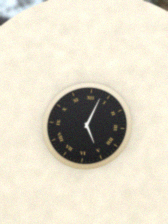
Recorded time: 5:03
